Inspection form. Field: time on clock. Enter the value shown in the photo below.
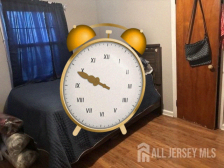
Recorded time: 9:49
